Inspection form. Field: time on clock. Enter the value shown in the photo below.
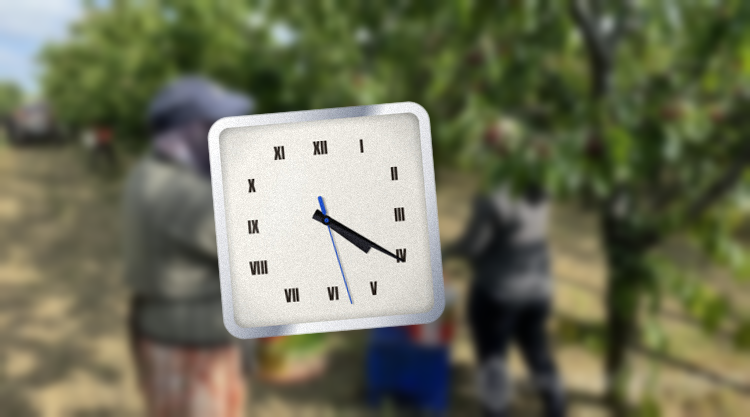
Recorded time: 4:20:28
